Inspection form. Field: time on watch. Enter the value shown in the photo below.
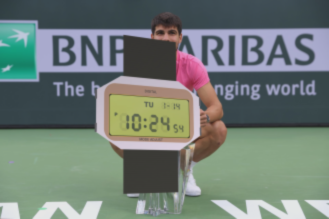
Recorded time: 10:24
